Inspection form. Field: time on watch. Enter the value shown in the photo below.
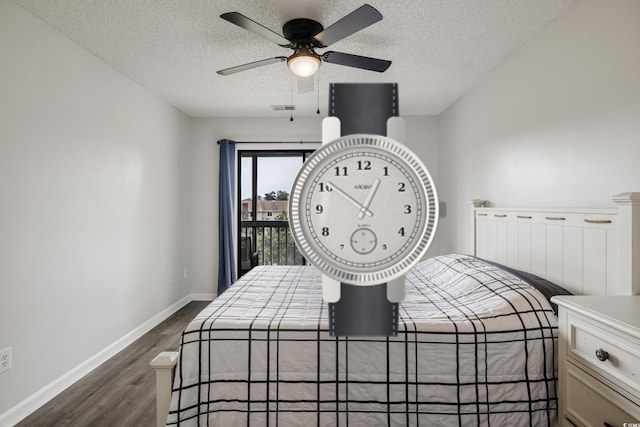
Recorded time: 12:51
